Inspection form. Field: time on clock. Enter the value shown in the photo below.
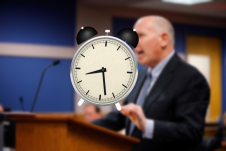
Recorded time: 8:28
